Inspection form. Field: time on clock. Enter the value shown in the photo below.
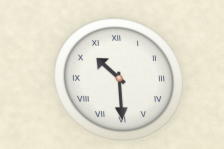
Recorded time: 10:30
